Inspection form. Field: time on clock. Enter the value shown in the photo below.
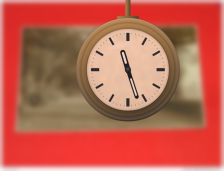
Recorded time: 11:27
